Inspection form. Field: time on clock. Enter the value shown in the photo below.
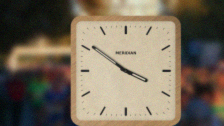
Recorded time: 3:51
